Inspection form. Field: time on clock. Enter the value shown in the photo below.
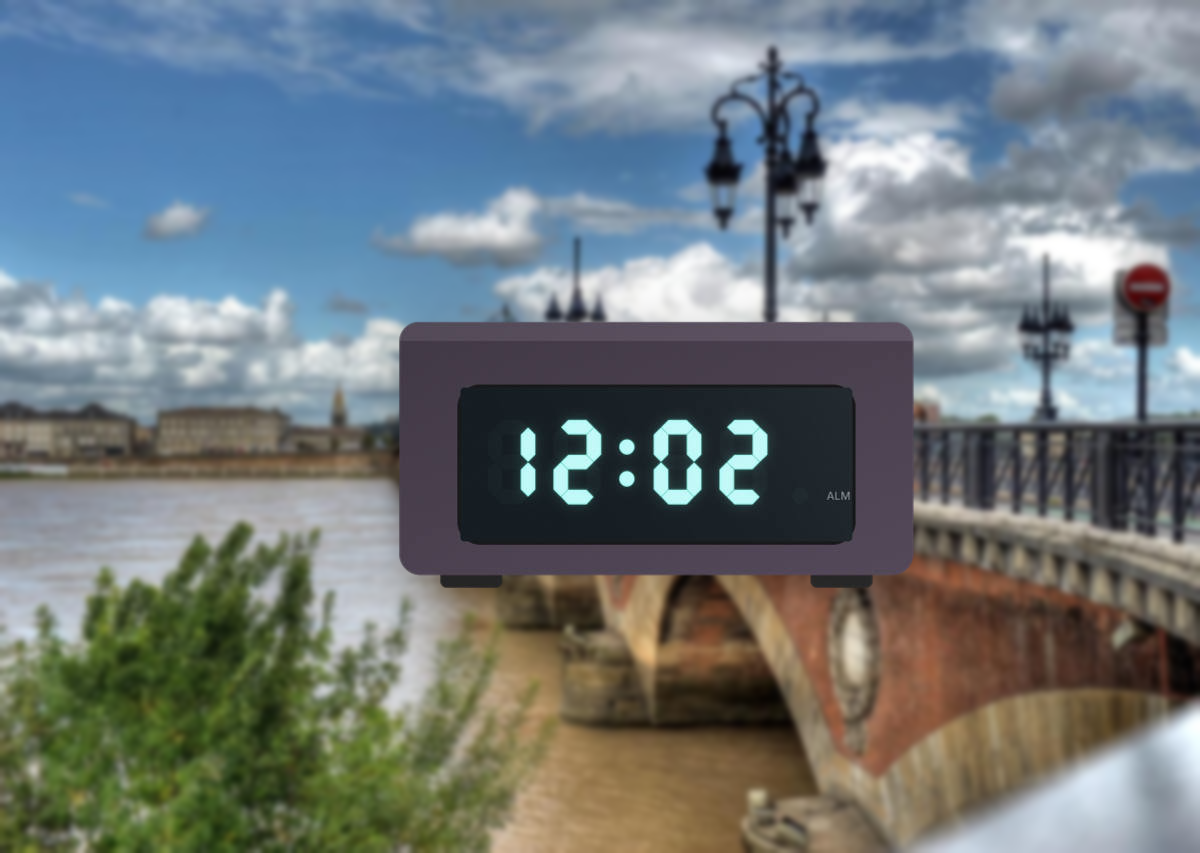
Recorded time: 12:02
